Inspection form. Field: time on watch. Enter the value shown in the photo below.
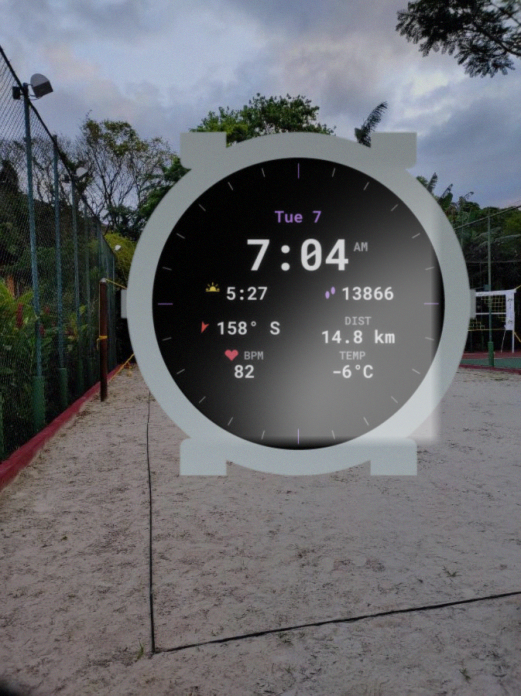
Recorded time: 7:04
